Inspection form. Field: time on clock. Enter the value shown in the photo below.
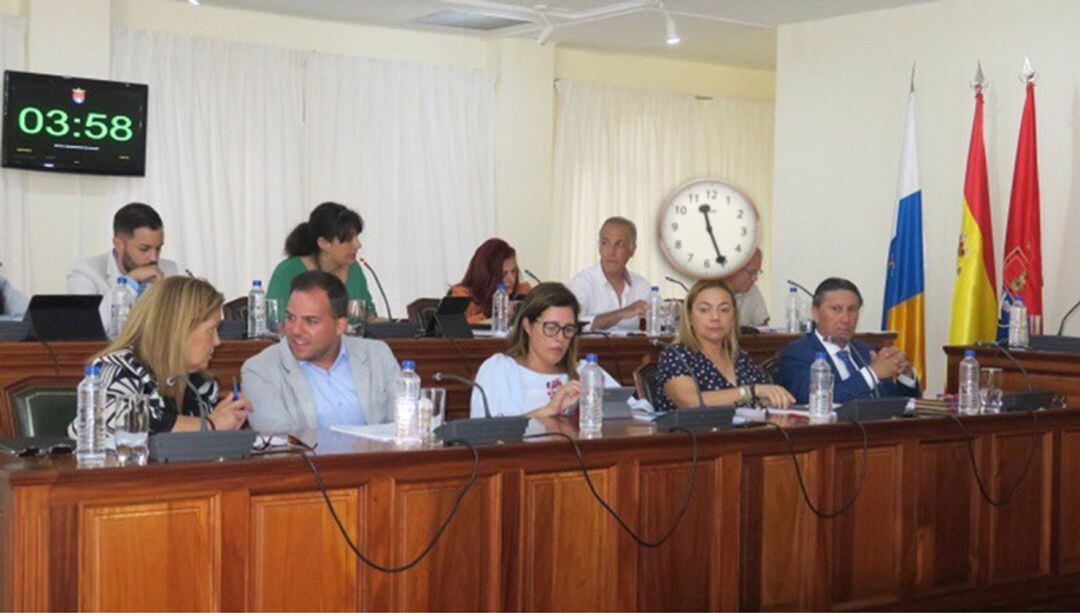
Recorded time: 11:26
